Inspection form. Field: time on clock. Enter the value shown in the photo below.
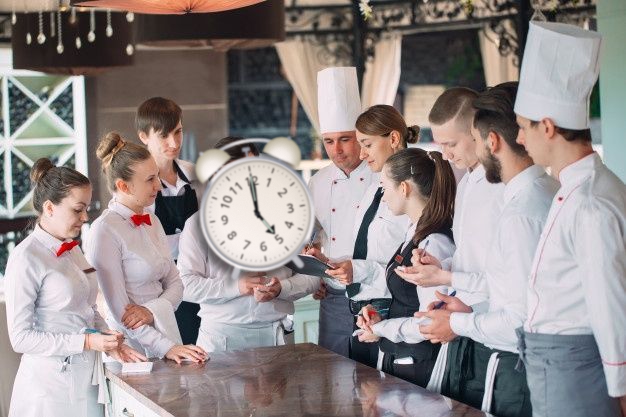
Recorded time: 5:00
